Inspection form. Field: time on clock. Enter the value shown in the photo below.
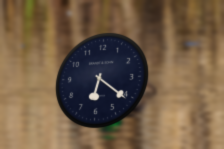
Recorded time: 6:21
